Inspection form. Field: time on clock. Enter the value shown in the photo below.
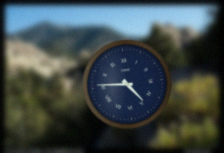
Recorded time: 4:46
